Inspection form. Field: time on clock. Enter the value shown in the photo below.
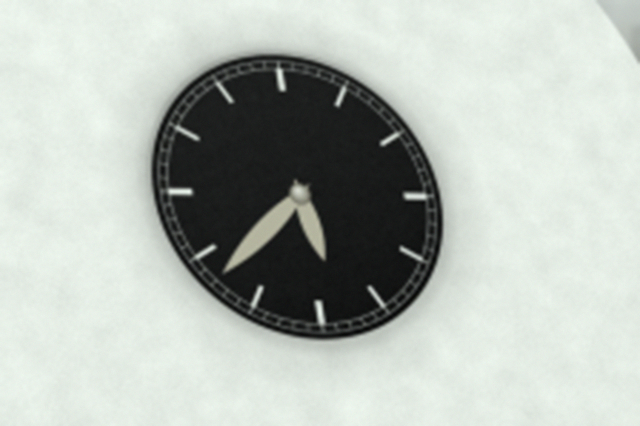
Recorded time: 5:38
